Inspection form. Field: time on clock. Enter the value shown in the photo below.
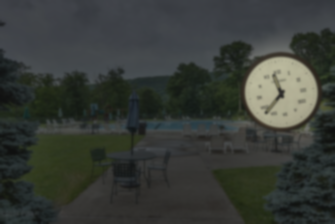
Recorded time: 11:38
